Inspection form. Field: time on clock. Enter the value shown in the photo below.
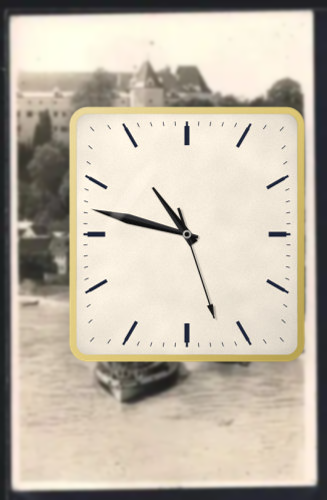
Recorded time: 10:47:27
